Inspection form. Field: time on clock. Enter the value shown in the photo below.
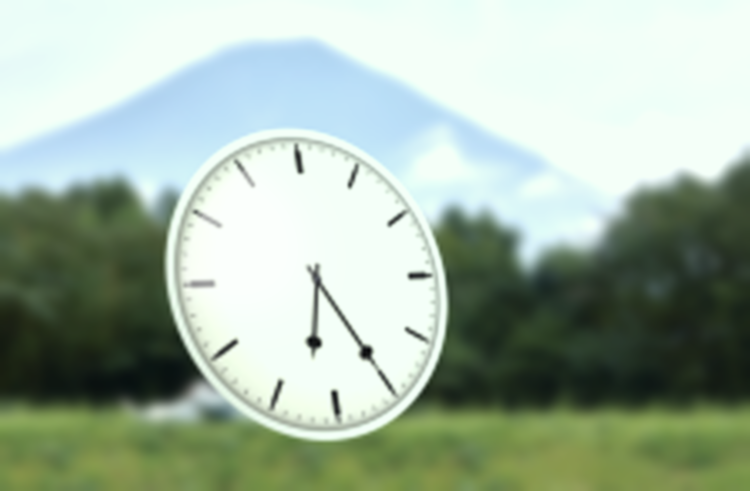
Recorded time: 6:25
